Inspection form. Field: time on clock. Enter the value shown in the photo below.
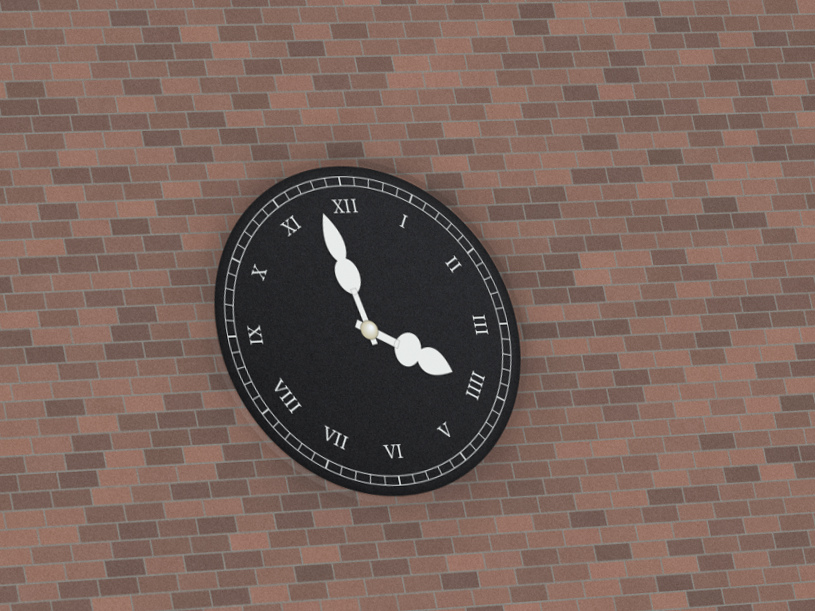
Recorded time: 3:58
